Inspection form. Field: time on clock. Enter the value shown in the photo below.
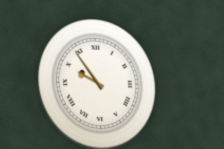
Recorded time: 9:54
